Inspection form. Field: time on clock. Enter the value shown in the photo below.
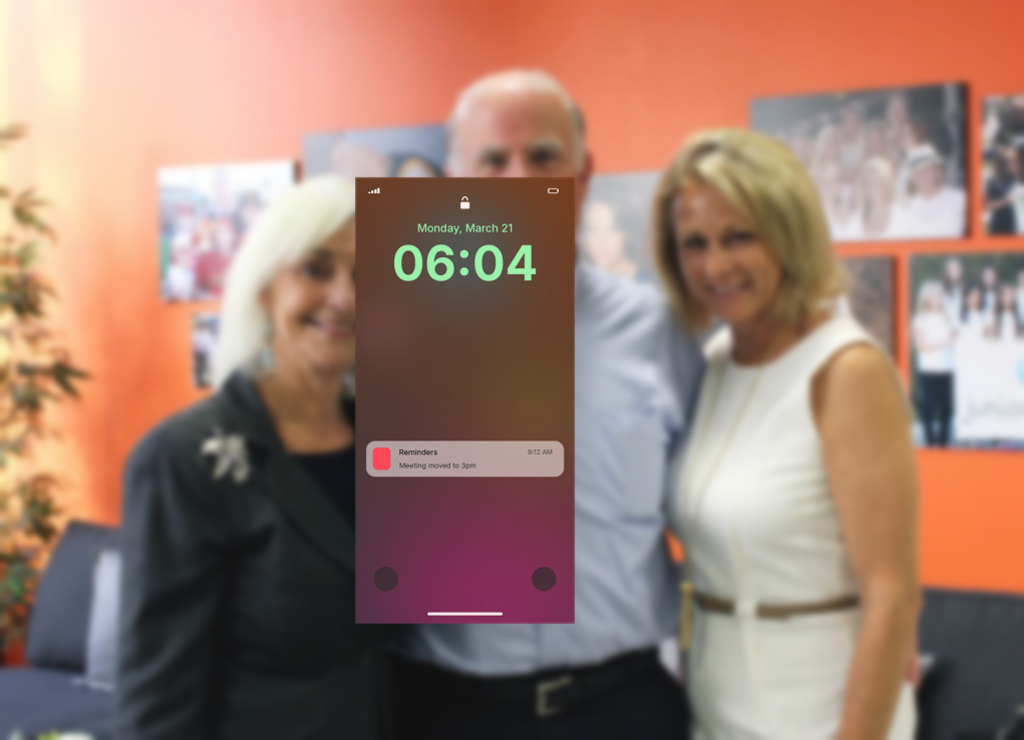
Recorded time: 6:04
